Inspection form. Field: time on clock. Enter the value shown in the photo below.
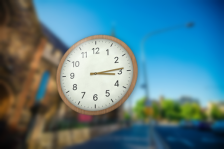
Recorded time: 3:14
